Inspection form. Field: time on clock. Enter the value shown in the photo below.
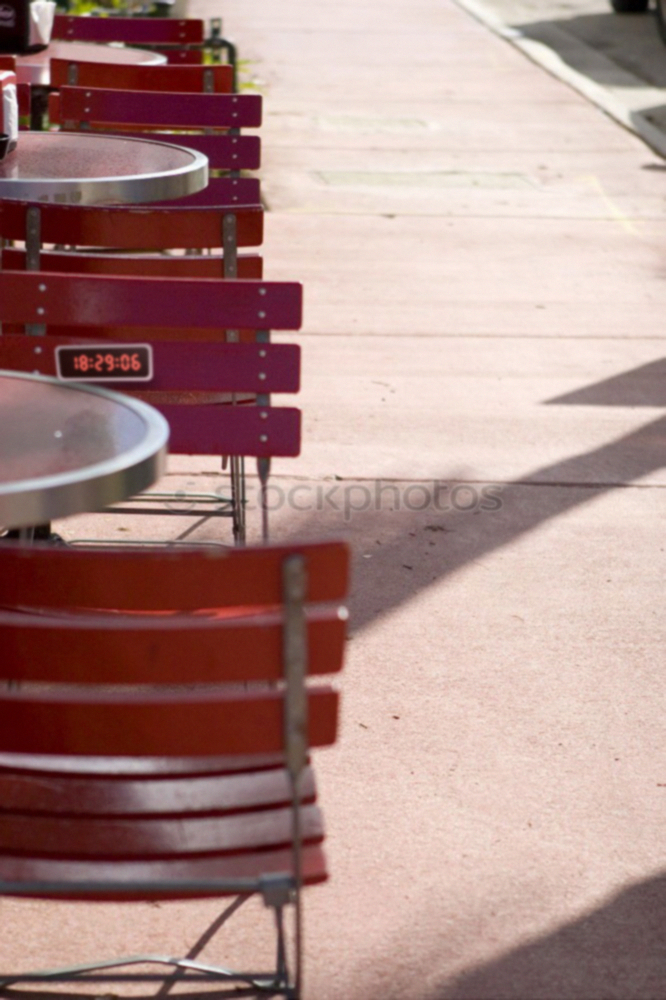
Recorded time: 18:29:06
